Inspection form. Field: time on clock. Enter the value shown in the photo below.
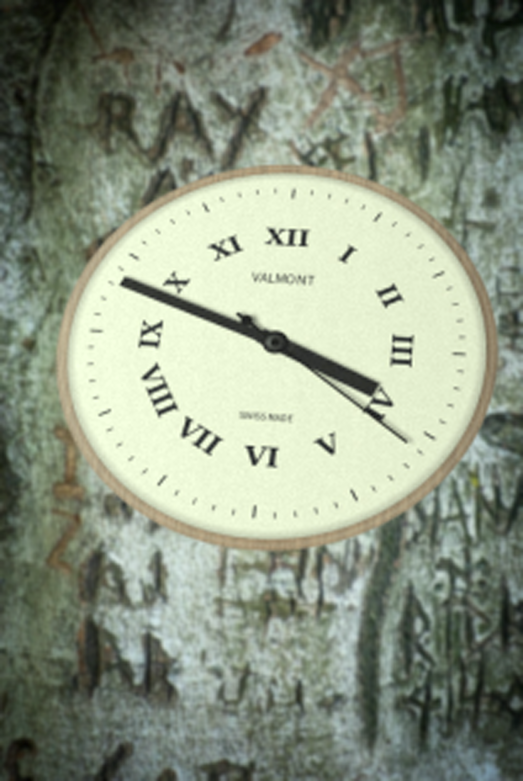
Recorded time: 3:48:21
